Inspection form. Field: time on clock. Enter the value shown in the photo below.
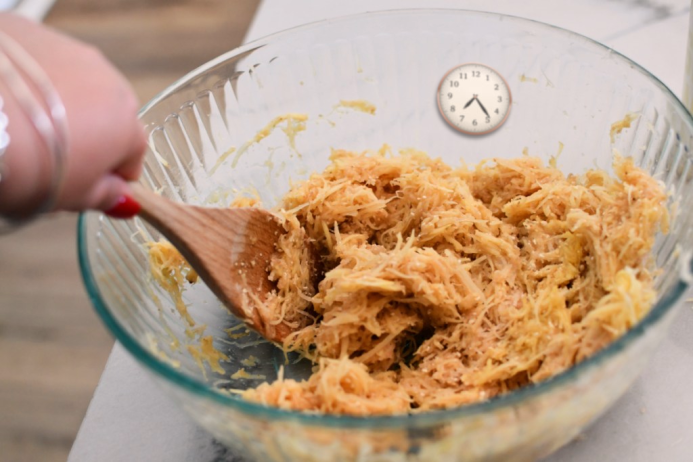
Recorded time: 7:24
